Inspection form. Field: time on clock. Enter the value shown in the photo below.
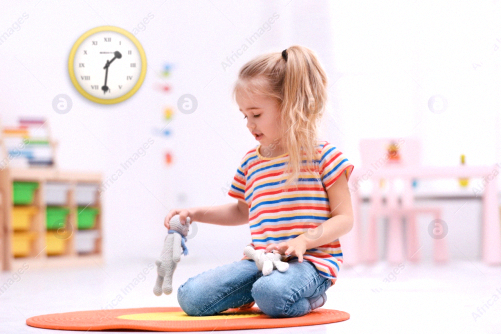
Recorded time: 1:31
